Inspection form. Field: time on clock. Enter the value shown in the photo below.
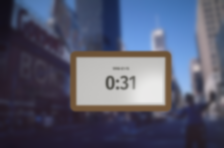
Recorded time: 0:31
